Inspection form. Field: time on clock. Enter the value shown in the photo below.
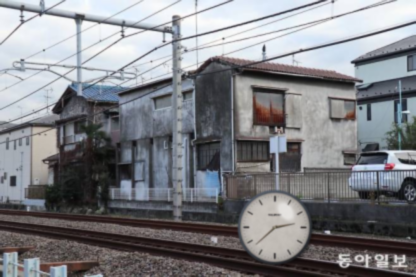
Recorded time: 2:38
